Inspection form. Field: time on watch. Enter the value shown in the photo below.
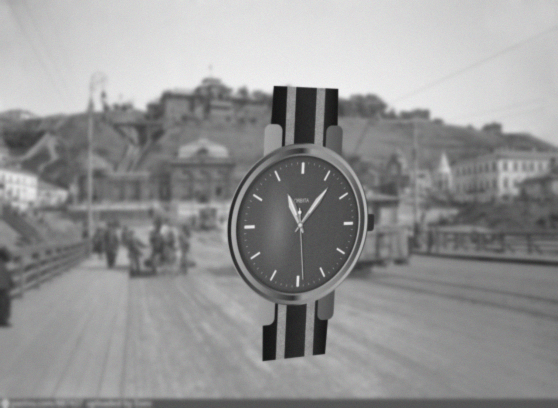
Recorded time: 11:06:29
